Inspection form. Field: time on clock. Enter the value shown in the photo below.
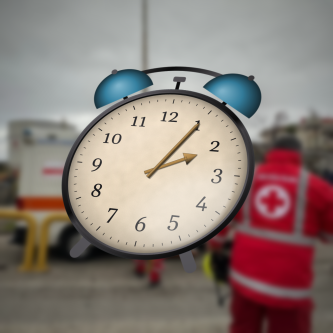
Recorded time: 2:05
